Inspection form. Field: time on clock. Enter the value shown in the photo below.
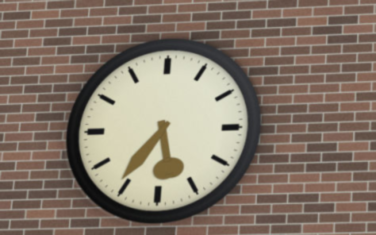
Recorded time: 5:36
